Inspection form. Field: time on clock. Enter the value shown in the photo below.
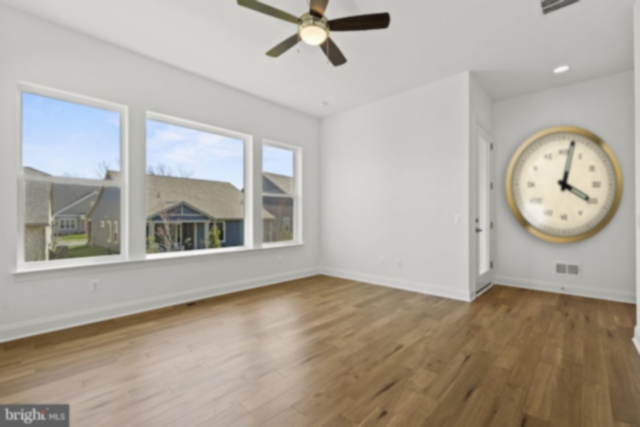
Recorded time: 4:02
